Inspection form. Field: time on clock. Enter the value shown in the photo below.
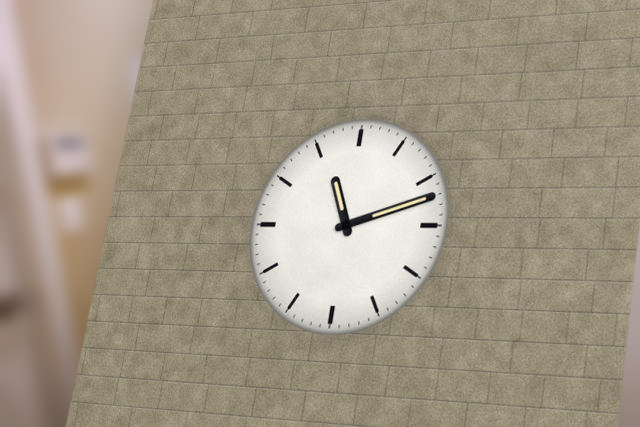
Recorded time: 11:12
